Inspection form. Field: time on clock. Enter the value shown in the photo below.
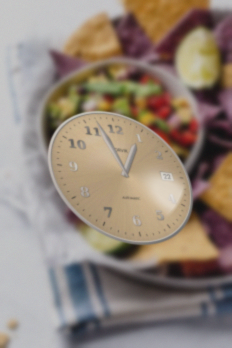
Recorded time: 12:57
